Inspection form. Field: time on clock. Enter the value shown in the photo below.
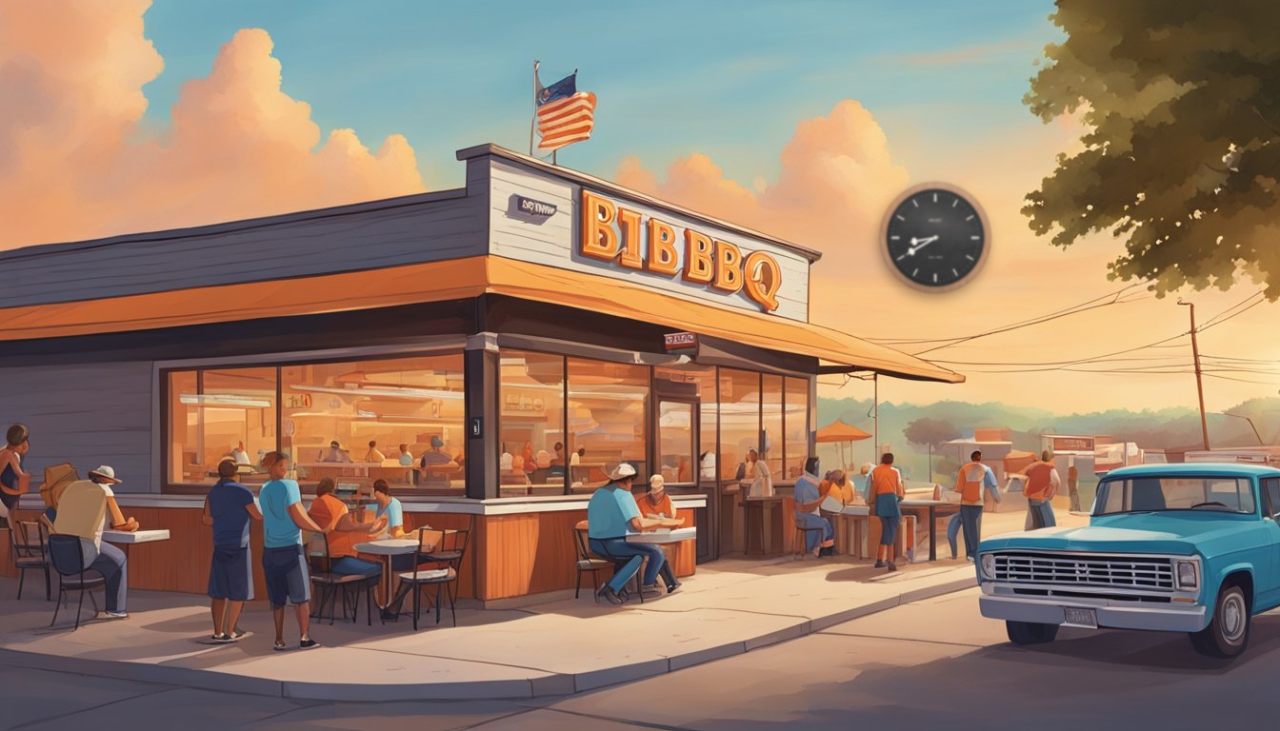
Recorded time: 8:40
